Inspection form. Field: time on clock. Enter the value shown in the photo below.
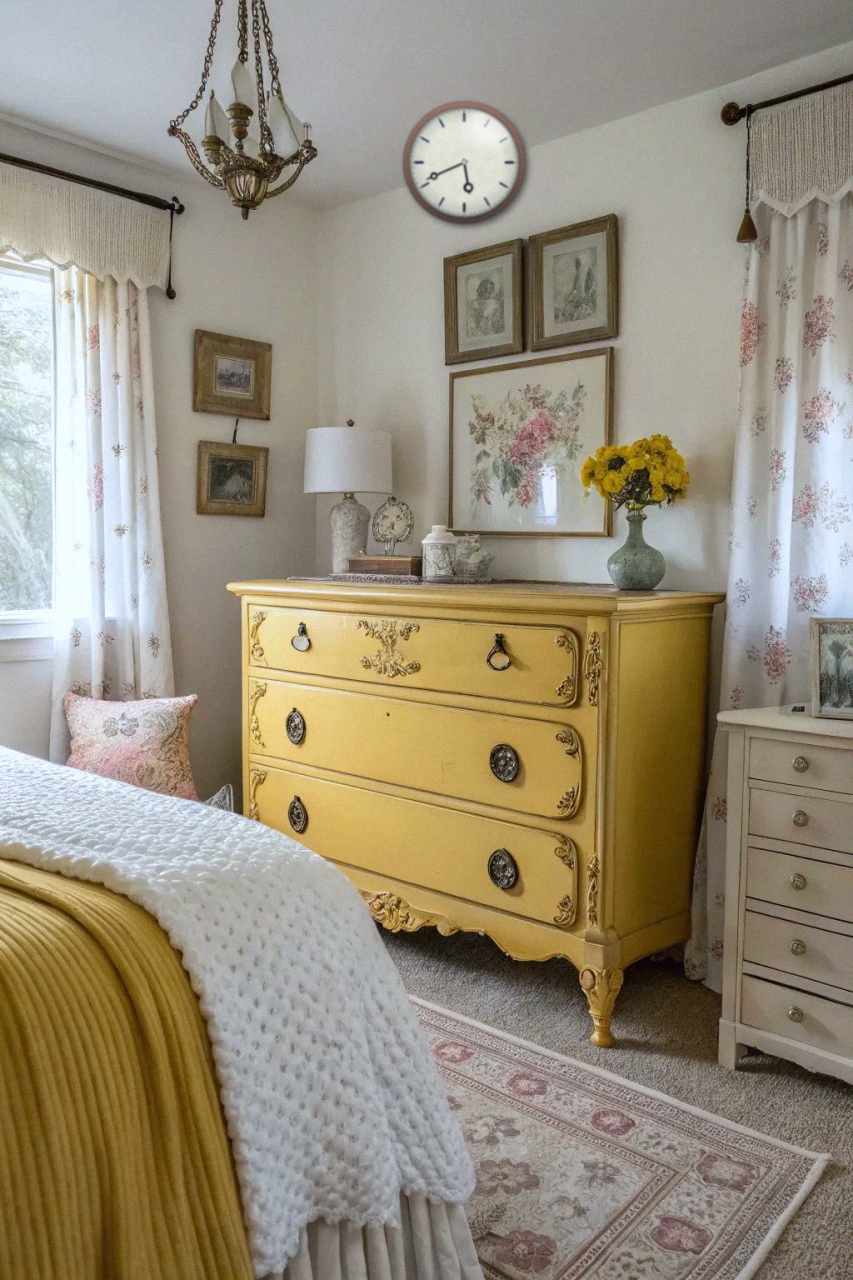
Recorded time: 5:41
